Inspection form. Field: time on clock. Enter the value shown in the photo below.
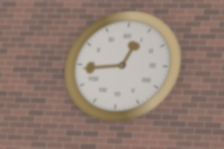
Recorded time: 12:44
